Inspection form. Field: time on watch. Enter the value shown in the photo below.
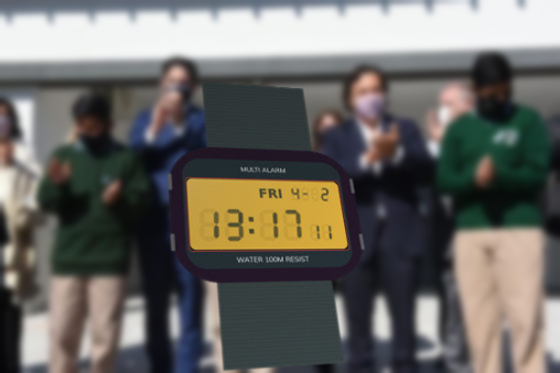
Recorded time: 13:17:11
